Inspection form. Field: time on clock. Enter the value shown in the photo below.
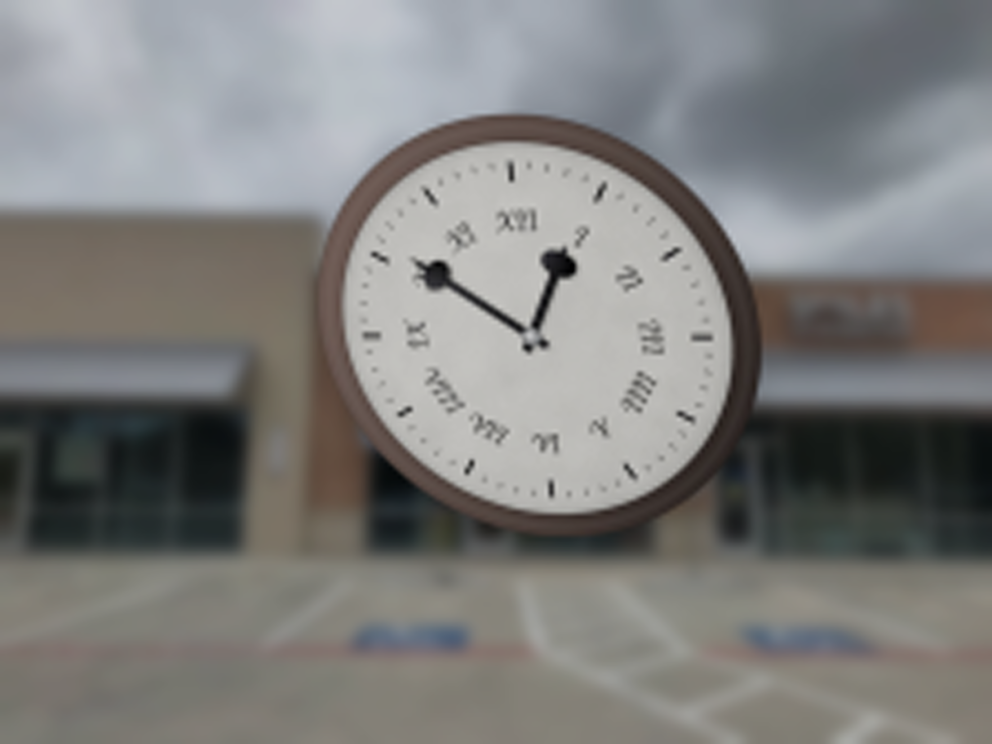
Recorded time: 12:51
